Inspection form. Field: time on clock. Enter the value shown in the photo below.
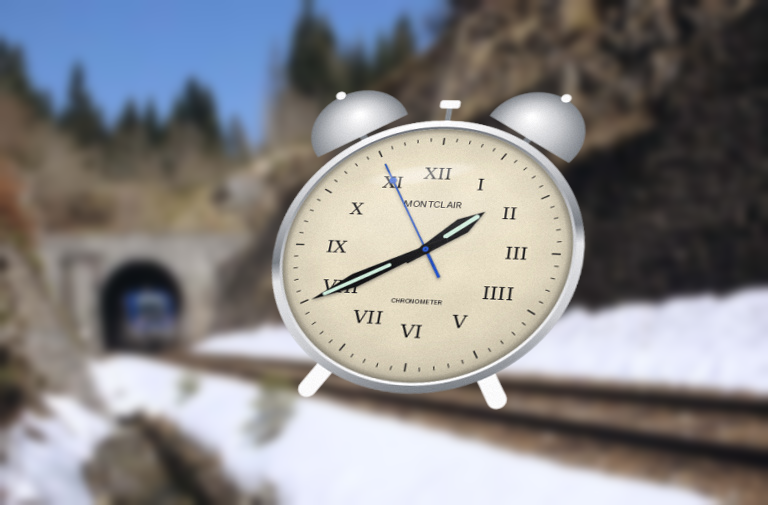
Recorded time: 1:39:55
